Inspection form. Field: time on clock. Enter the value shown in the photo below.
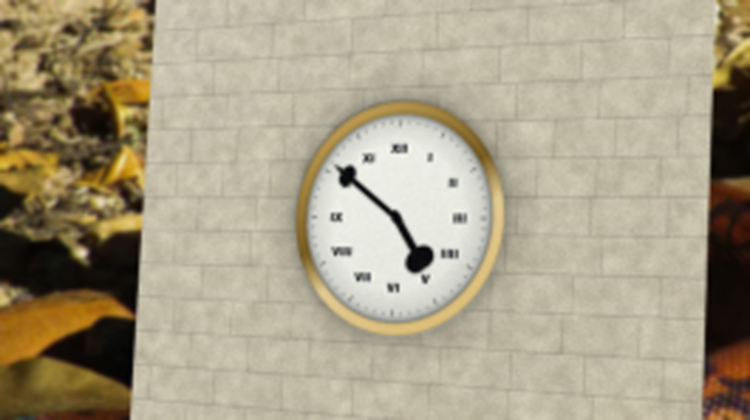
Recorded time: 4:51
